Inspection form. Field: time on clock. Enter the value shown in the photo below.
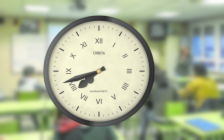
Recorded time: 7:42
